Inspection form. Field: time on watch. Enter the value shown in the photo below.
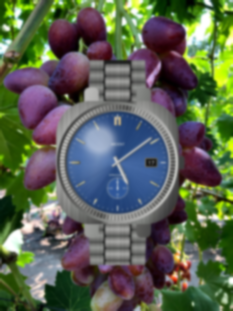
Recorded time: 5:09
